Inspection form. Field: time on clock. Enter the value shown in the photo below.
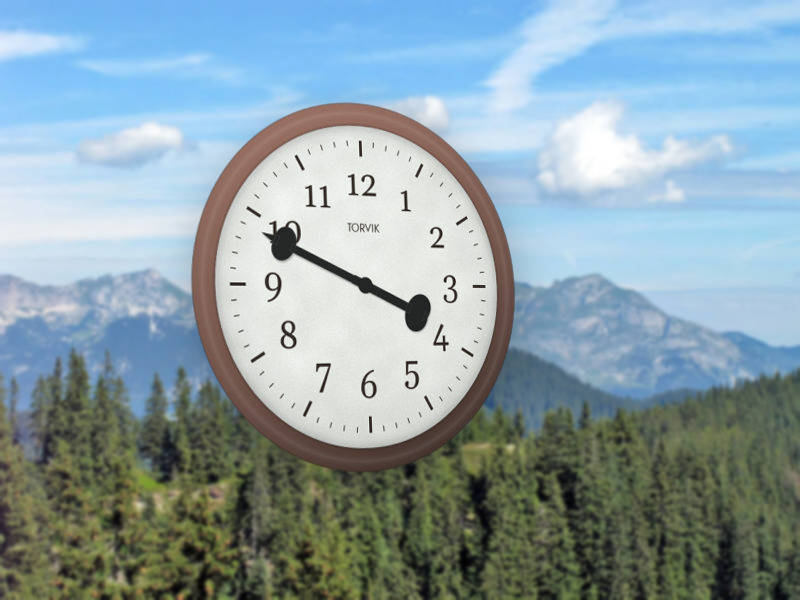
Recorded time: 3:49
